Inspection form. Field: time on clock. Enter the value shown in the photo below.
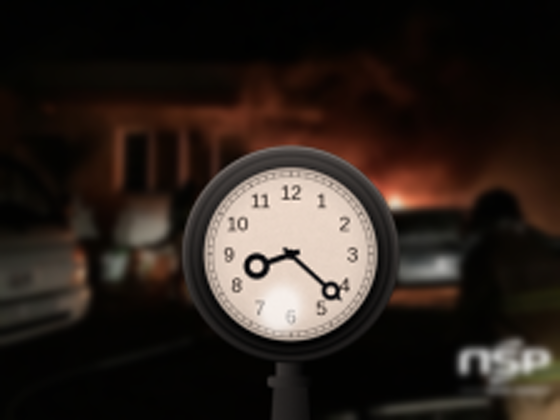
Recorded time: 8:22
